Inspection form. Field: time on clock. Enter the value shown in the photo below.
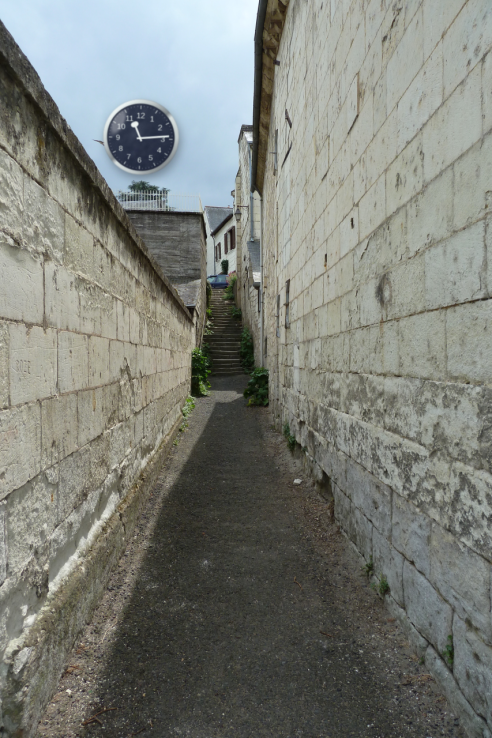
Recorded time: 11:14
